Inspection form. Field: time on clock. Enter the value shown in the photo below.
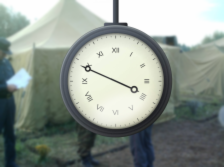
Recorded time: 3:49
